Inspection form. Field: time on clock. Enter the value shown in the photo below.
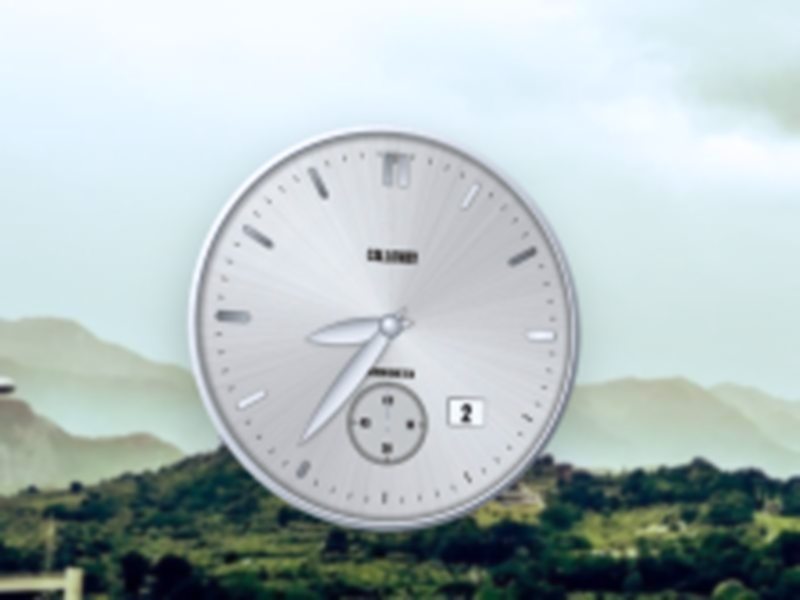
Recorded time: 8:36
